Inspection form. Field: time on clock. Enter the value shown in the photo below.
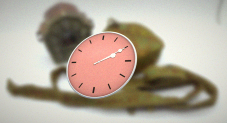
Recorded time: 2:10
